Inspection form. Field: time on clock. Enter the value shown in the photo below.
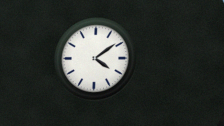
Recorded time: 4:09
